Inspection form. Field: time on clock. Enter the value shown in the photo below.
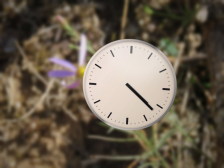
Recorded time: 4:22
